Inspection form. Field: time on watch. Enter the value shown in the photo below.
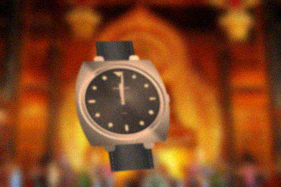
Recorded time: 12:01
